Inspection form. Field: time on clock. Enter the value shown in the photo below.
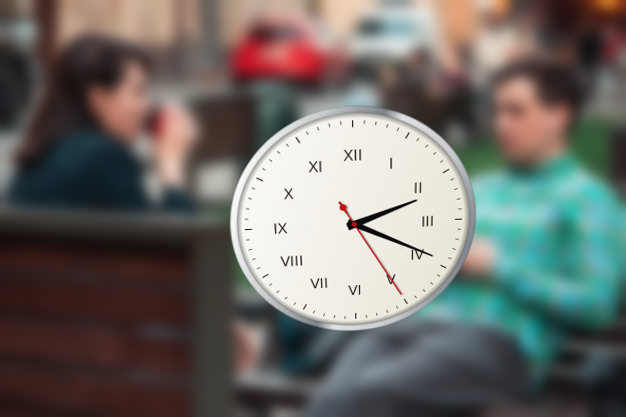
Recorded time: 2:19:25
